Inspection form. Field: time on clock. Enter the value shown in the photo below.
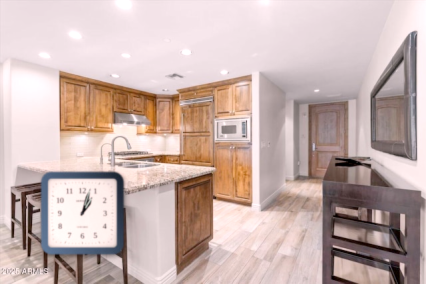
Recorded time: 1:03
